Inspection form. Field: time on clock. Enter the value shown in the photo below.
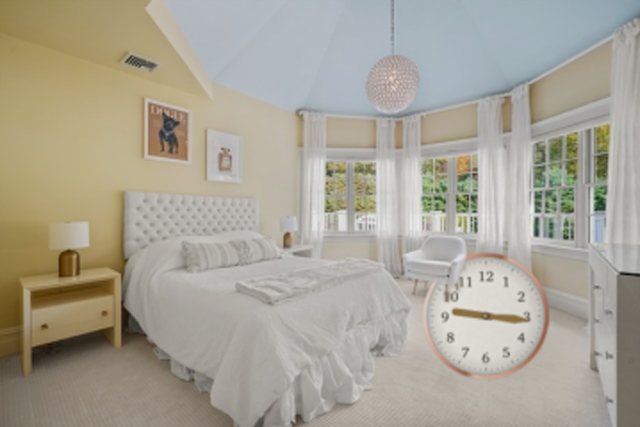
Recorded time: 9:16
